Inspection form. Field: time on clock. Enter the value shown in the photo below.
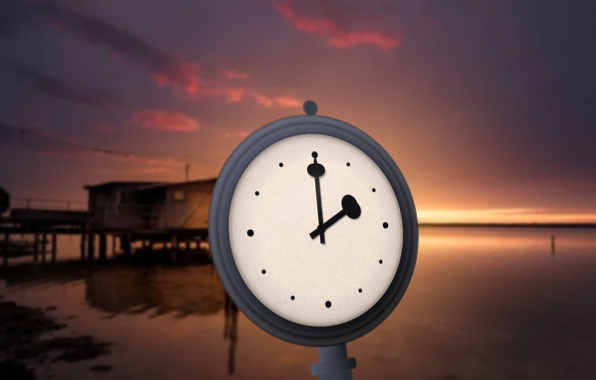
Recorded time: 2:00
